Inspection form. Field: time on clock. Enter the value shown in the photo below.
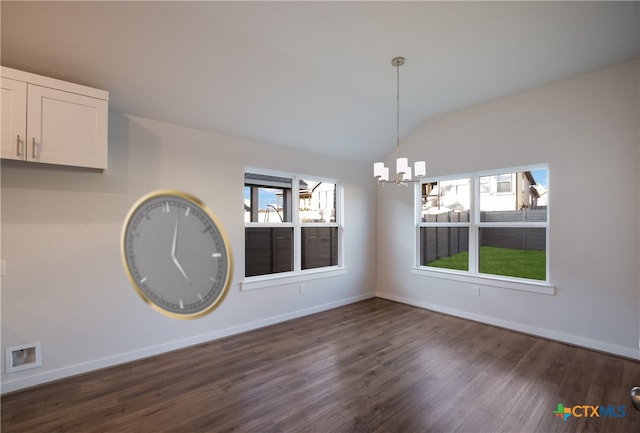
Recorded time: 5:03
